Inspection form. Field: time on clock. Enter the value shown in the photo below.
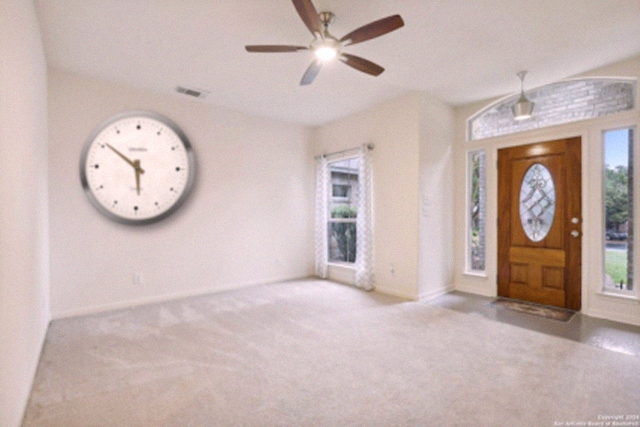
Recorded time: 5:51
